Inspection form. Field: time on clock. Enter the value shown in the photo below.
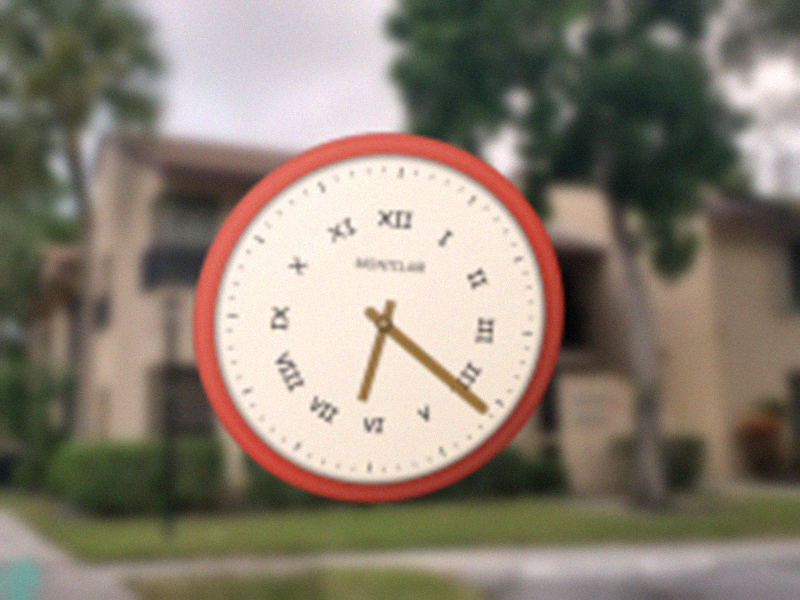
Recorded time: 6:21
